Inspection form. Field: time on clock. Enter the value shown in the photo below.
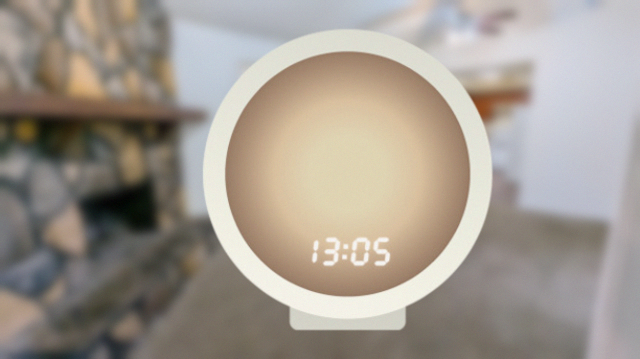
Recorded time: 13:05
